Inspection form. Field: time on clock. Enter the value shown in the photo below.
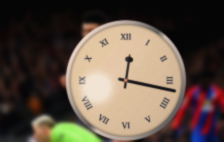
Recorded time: 12:17
